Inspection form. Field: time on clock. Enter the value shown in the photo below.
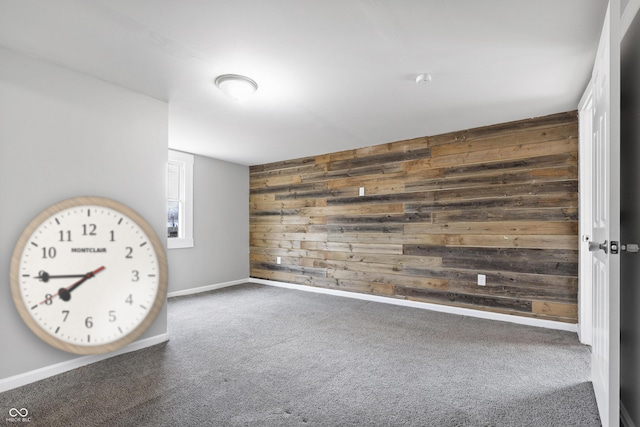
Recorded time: 7:44:40
